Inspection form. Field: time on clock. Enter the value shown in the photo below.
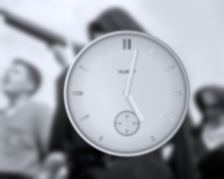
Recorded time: 5:02
